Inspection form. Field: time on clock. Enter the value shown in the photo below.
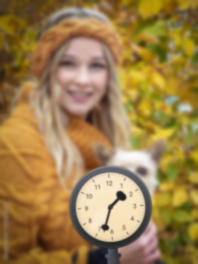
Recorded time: 1:33
